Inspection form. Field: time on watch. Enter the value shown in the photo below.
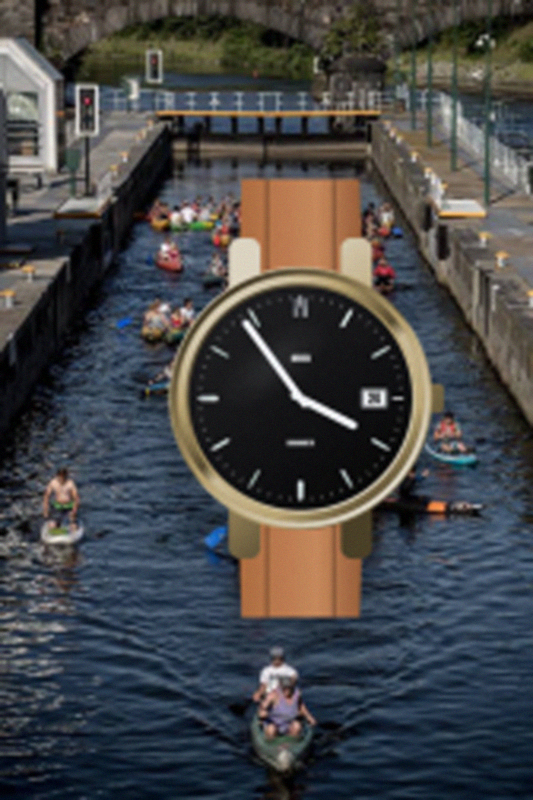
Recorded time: 3:54
